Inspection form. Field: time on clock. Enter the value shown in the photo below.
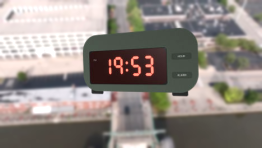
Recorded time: 19:53
